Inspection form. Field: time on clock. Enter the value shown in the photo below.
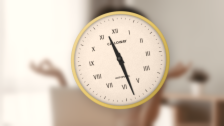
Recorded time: 11:28
